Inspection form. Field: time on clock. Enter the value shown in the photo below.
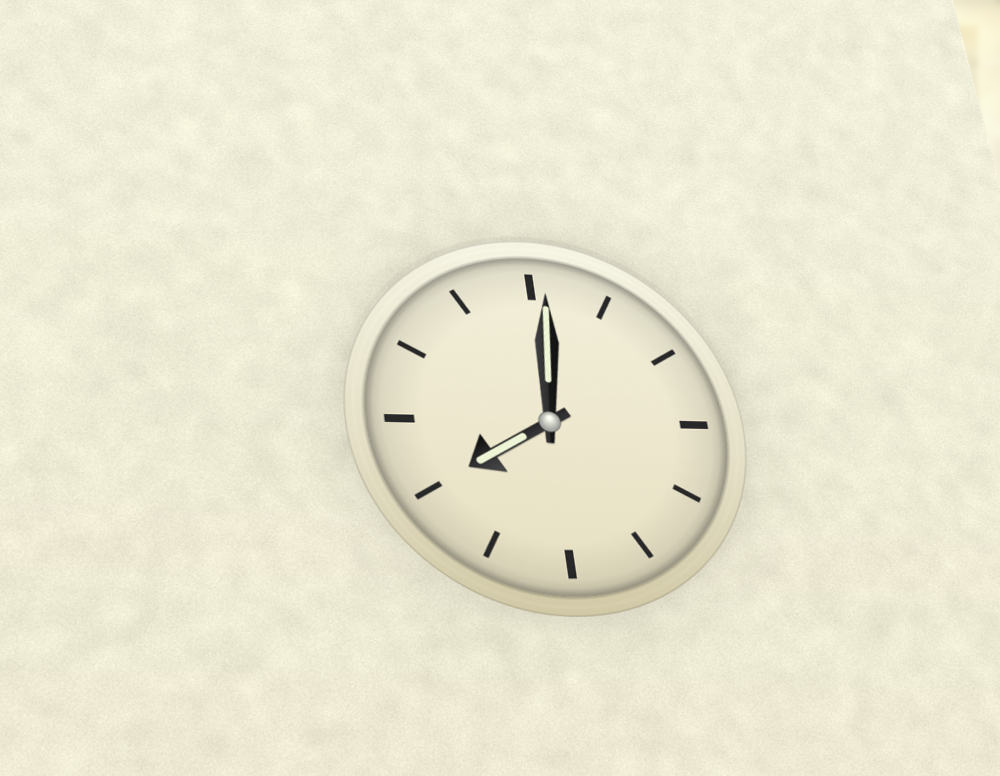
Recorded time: 8:01
